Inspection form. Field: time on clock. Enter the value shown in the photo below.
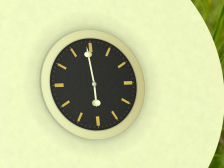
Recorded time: 5:59
